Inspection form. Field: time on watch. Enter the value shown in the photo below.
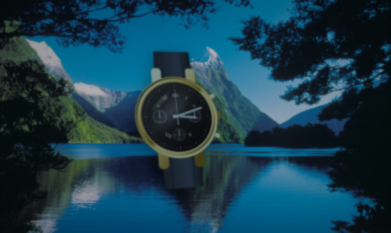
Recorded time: 3:12
